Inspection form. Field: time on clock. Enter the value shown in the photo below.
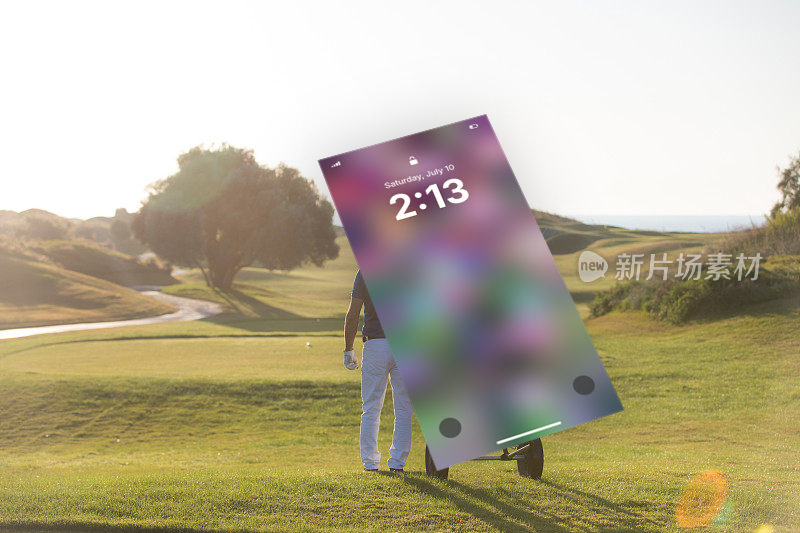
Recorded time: 2:13
